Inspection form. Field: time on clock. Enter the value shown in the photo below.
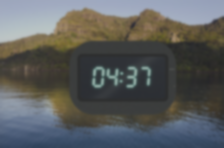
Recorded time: 4:37
